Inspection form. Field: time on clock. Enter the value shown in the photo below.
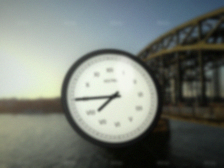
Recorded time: 7:45
